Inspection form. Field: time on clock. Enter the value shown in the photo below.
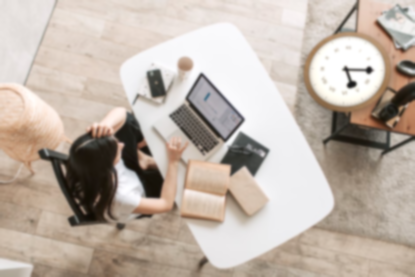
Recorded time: 5:15
